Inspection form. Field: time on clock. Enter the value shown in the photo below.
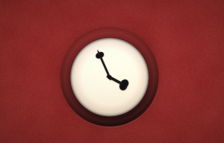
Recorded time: 3:56
